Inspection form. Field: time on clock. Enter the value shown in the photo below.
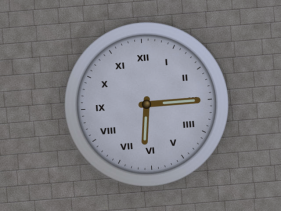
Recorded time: 6:15
